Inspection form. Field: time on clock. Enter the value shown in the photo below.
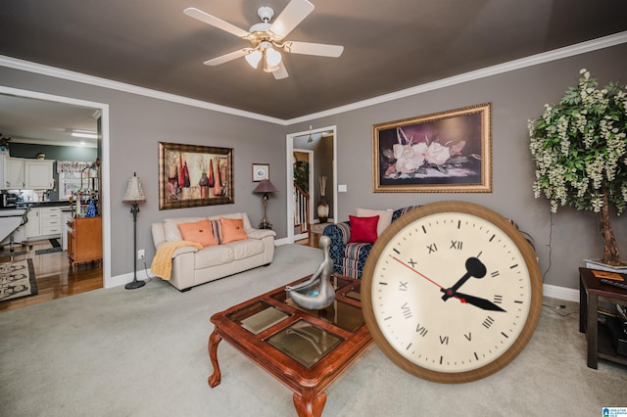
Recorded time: 1:16:49
